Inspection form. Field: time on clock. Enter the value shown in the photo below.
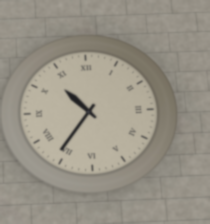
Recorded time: 10:36
